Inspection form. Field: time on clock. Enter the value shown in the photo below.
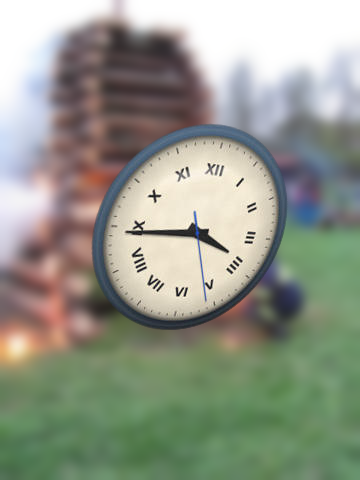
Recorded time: 3:44:26
